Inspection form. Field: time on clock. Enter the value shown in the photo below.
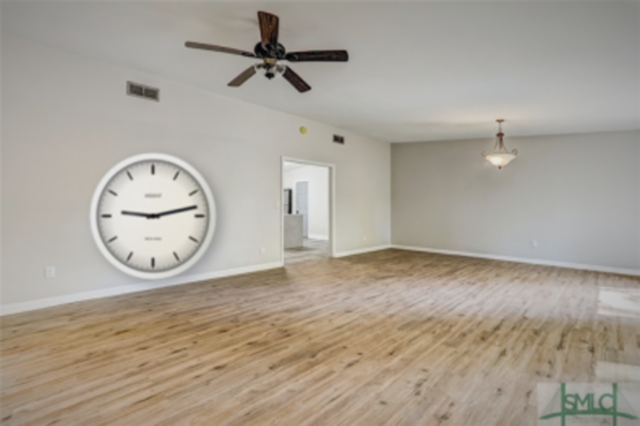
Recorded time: 9:13
